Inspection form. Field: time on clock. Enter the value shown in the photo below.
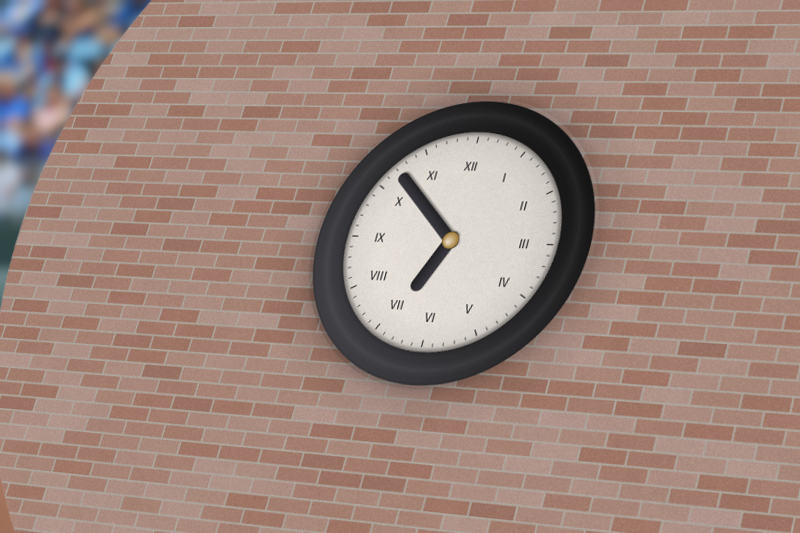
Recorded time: 6:52
